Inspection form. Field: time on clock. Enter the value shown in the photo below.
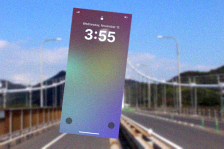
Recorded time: 3:55
